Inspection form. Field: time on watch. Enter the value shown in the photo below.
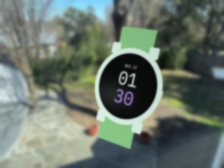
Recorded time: 1:30
